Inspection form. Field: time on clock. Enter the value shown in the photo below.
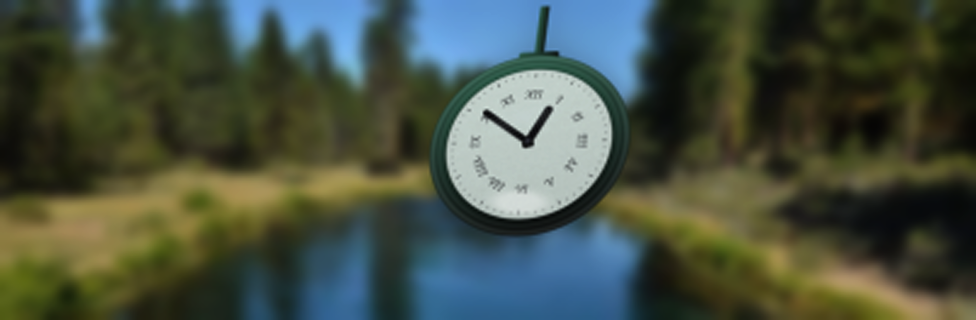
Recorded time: 12:51
